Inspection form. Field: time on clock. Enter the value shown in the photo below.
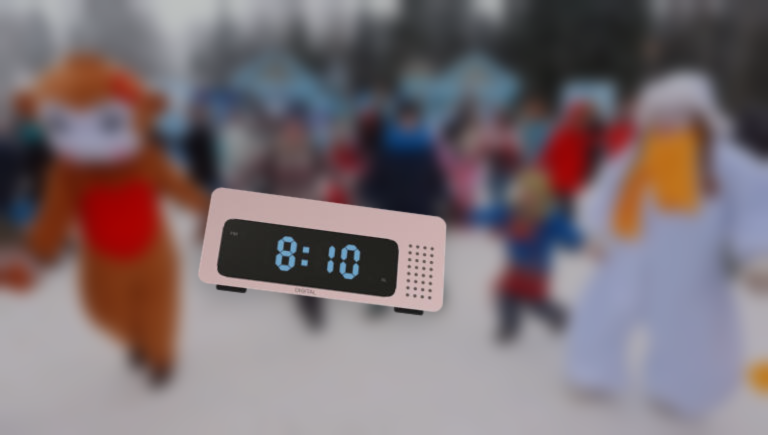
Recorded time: 8:10
